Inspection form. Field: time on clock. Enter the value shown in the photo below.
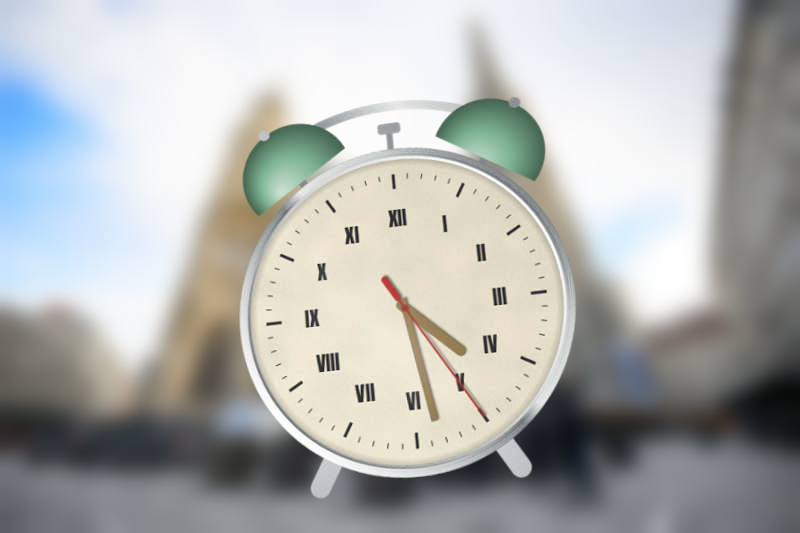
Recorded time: 4:28:25
